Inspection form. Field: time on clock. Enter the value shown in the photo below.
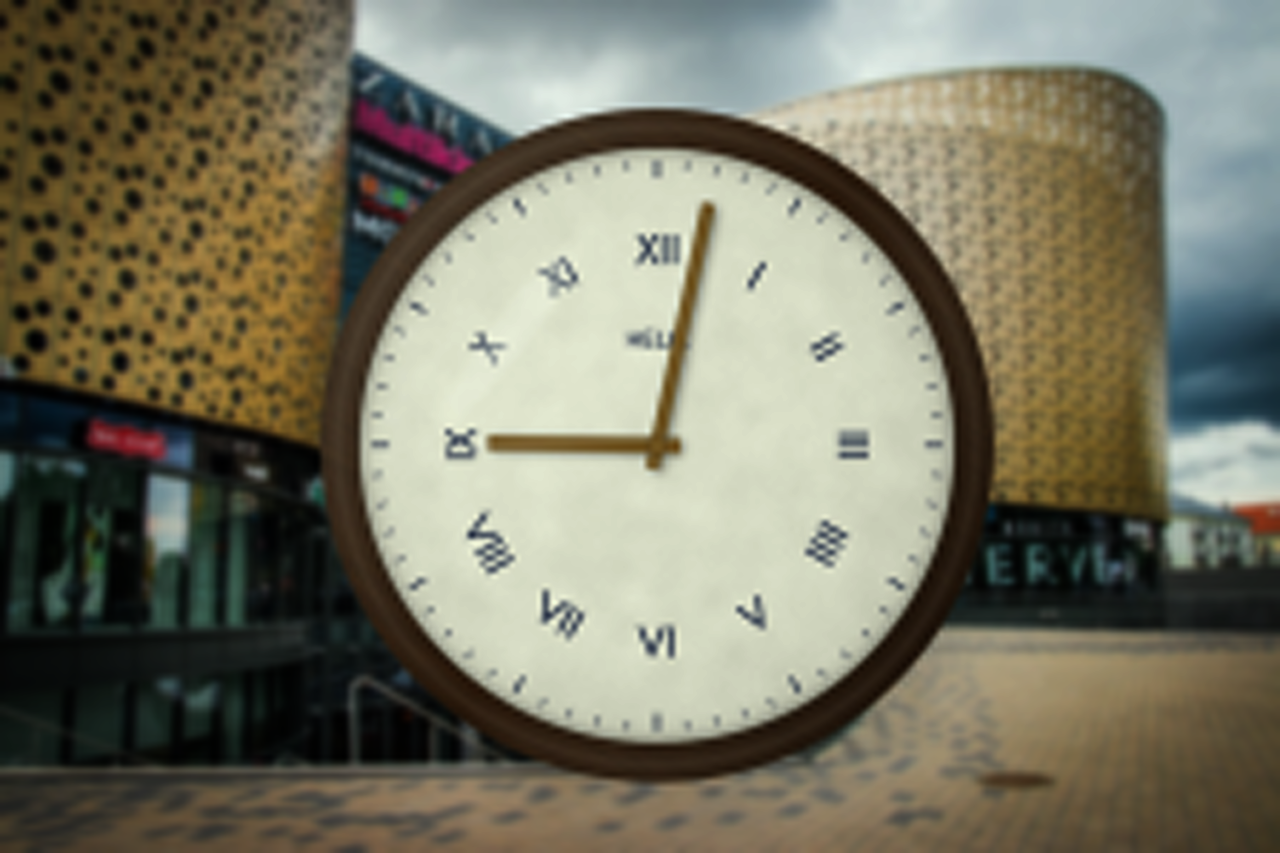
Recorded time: 9:02
